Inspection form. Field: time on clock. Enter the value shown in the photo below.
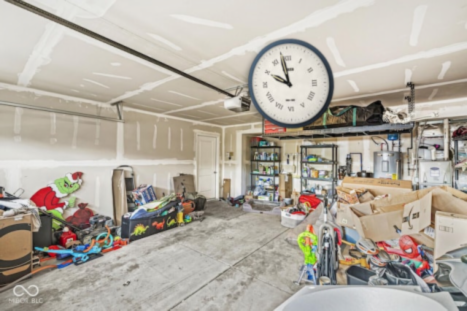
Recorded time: 9:58
